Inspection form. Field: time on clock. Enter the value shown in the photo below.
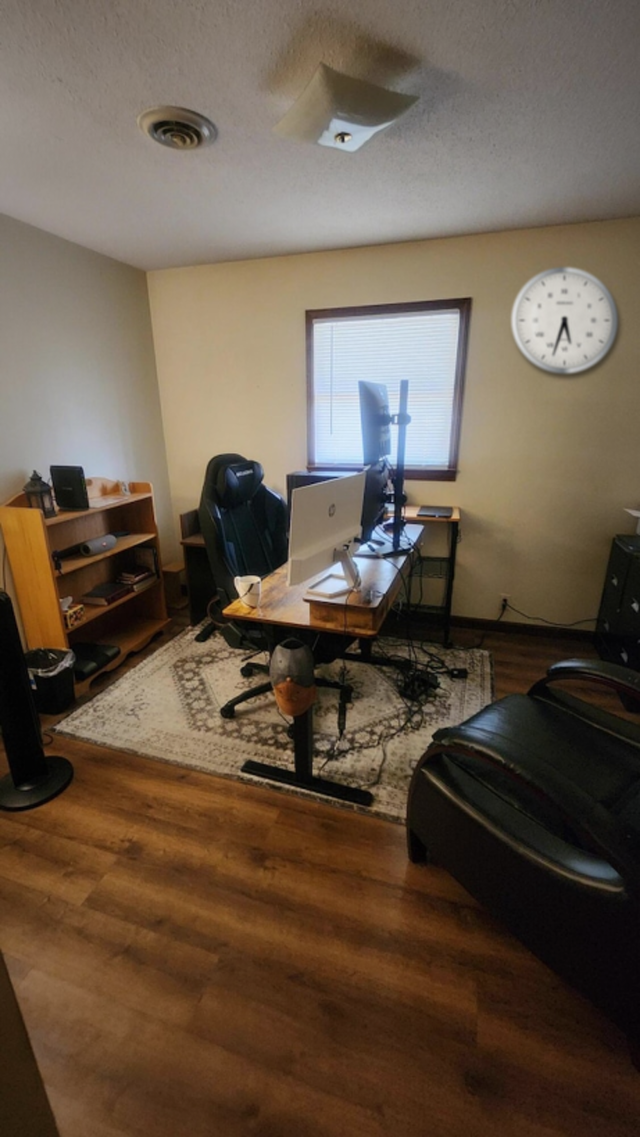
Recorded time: 5:33
